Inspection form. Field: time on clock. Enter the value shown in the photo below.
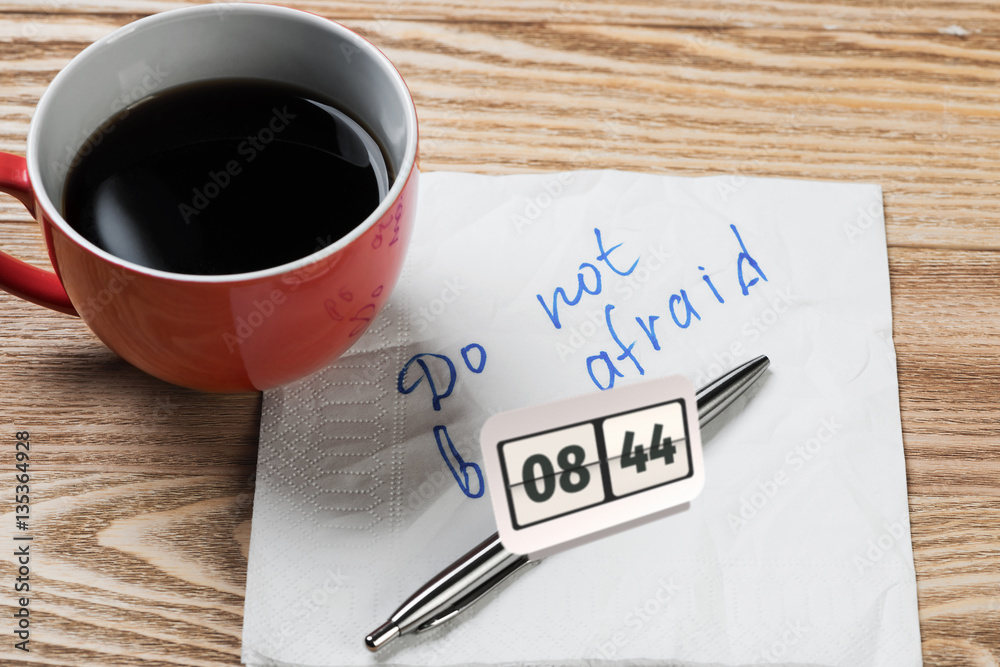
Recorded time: 8:44
